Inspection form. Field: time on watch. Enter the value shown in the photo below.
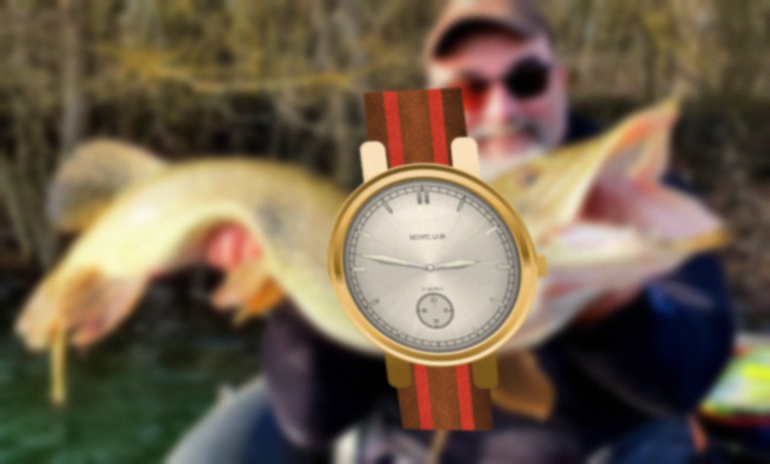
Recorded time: 2:47
